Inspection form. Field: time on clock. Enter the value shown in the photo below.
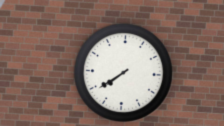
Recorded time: 7:39
